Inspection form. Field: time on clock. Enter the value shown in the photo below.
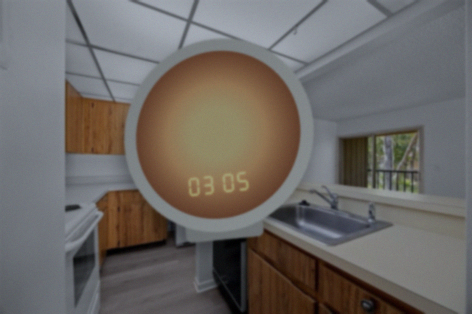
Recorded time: 3:05
